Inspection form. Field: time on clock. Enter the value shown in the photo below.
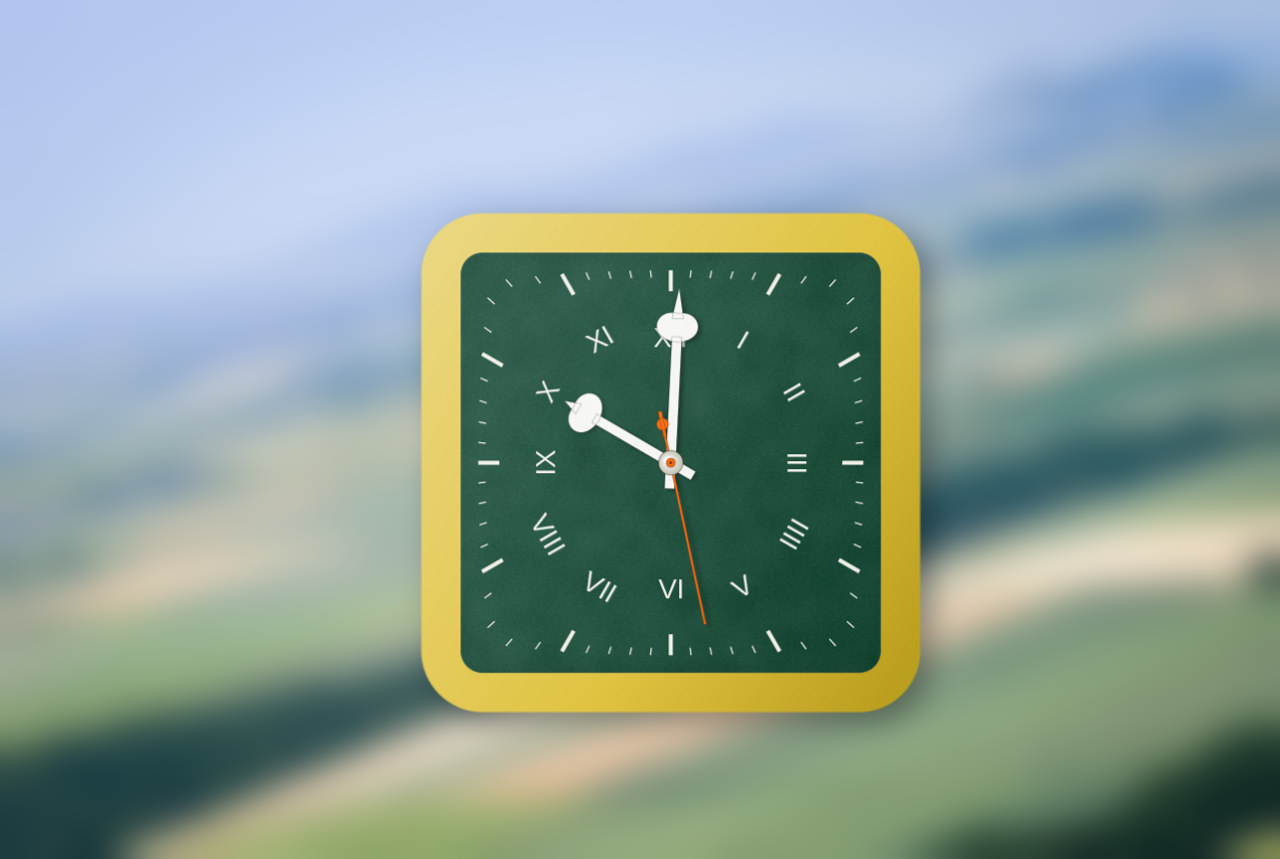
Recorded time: 10:00:28
